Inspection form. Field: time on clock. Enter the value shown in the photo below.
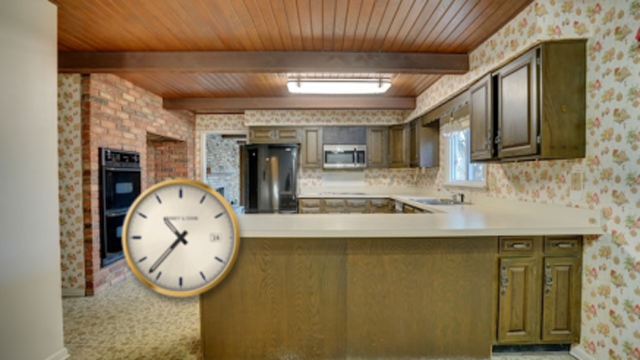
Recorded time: 10:37
